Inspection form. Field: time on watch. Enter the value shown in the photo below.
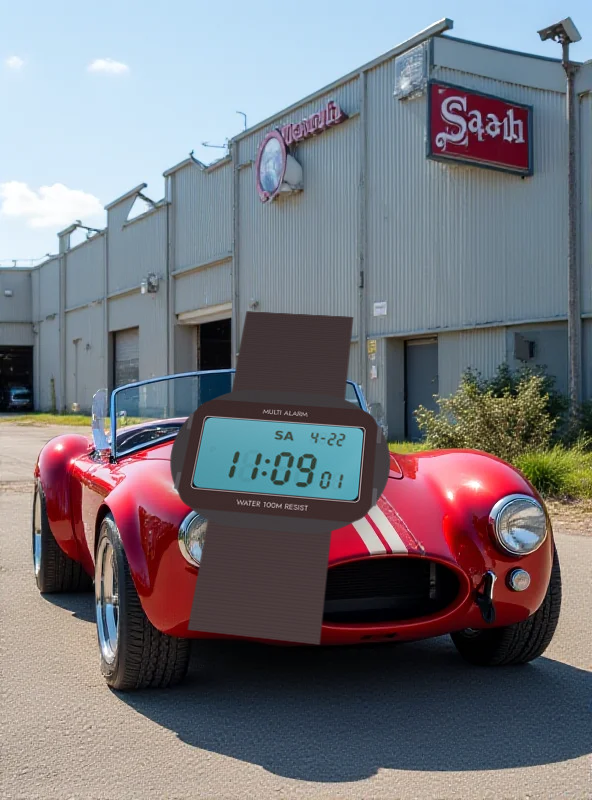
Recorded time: 11:09:01
